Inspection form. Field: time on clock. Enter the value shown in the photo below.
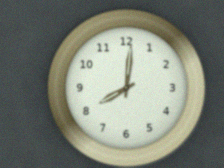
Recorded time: 8:01
